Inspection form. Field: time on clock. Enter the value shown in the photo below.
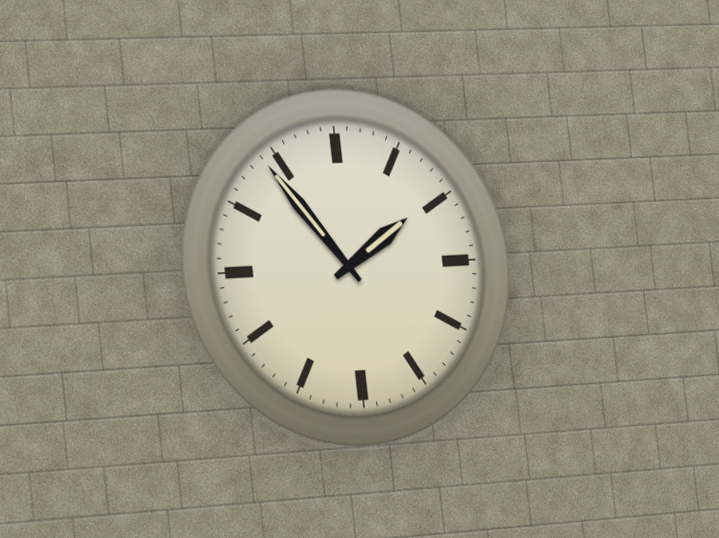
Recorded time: 1:54
